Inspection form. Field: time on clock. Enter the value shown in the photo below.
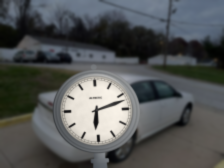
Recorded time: 6:12
